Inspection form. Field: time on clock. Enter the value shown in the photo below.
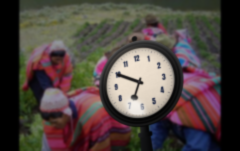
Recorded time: 6:50
